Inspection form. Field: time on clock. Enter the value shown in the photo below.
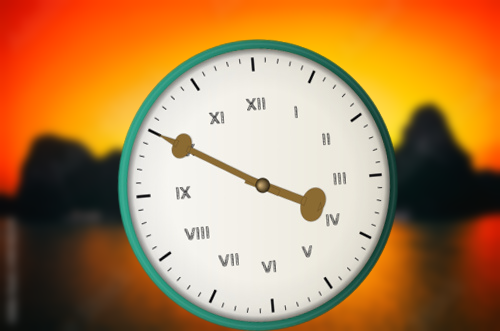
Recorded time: 3:50
